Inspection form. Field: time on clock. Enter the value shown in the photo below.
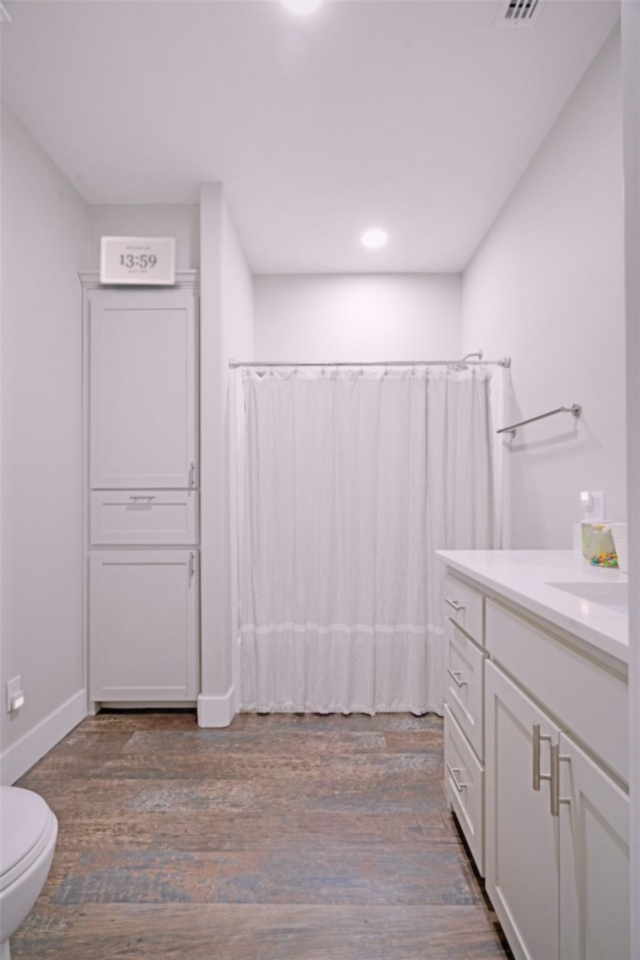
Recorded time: 13:59
